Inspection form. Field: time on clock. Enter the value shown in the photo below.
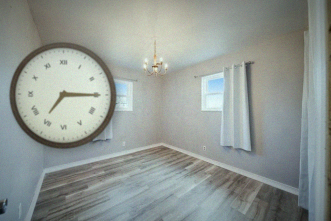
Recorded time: 7:15
